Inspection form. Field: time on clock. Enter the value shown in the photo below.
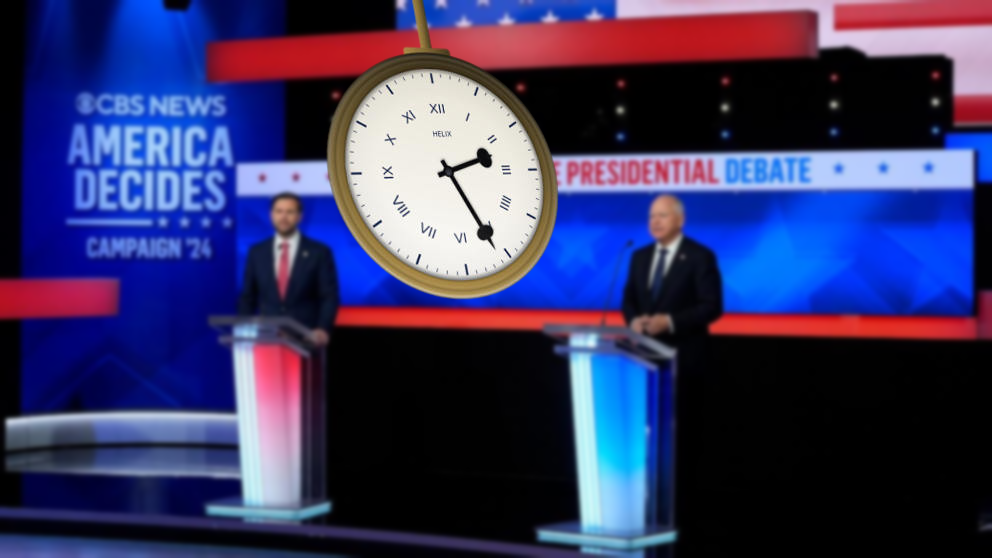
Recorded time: 2:26
